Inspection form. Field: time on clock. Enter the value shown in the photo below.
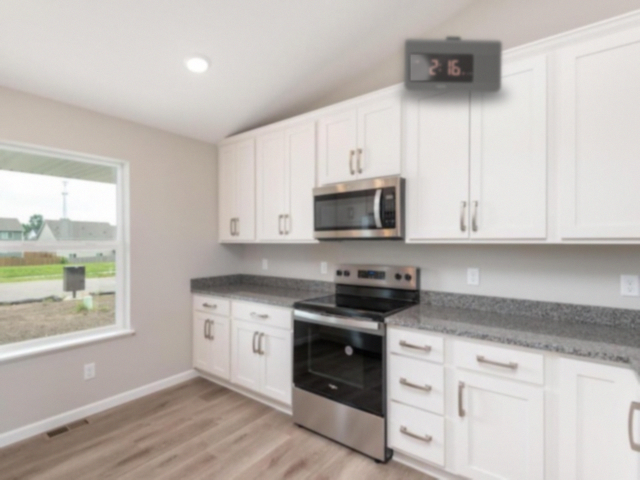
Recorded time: 2:16
